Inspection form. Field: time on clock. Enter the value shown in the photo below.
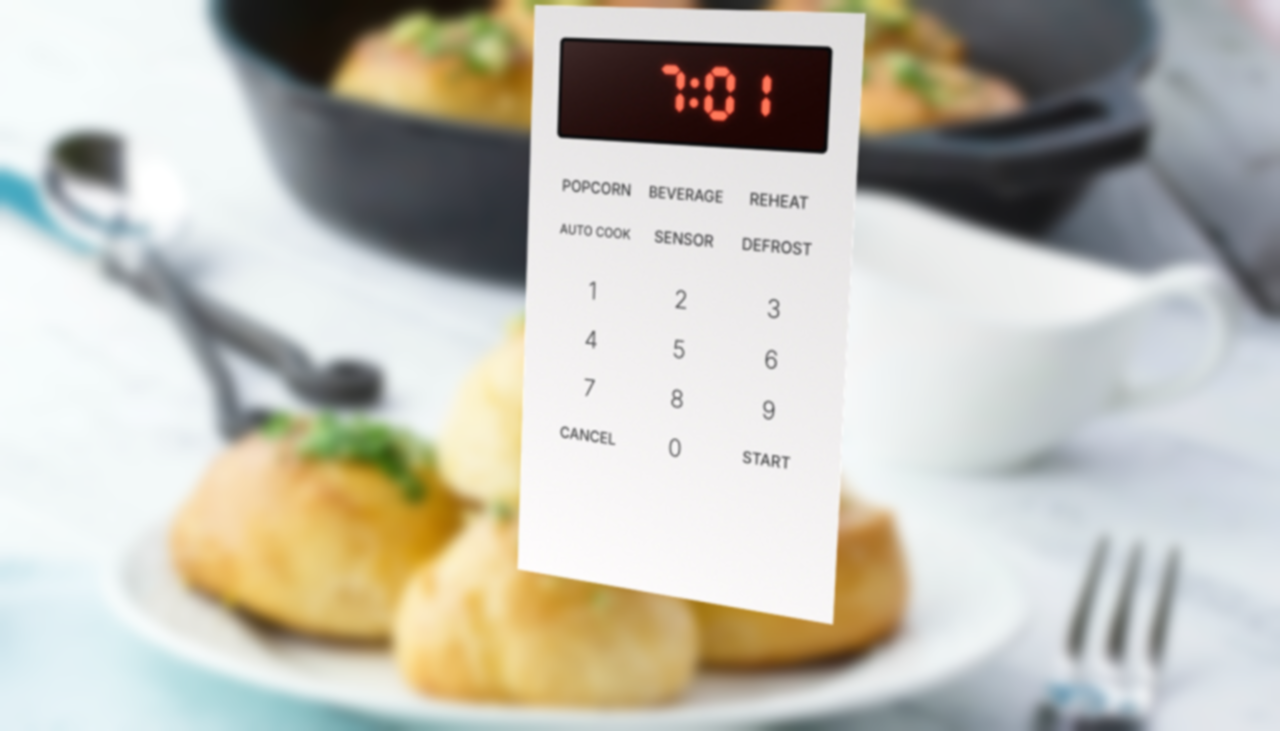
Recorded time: 7:01
